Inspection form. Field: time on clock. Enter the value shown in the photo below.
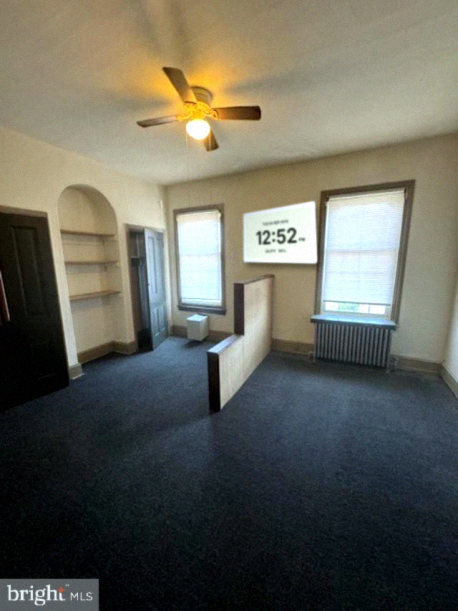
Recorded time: 12:52
